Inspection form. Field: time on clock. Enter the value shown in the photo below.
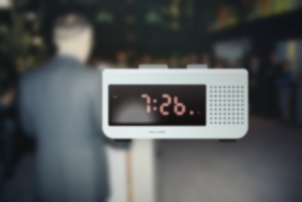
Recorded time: 7:26
